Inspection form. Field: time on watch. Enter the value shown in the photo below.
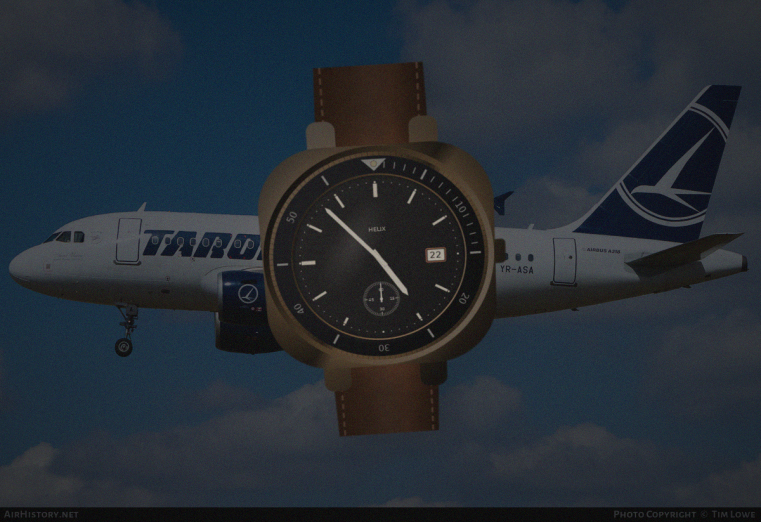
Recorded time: 4:53
